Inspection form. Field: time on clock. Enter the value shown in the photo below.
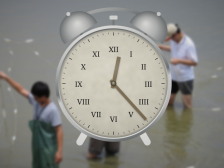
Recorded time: 12:23
